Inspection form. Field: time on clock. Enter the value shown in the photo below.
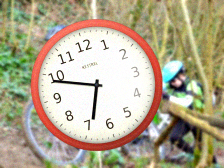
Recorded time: 6:49
